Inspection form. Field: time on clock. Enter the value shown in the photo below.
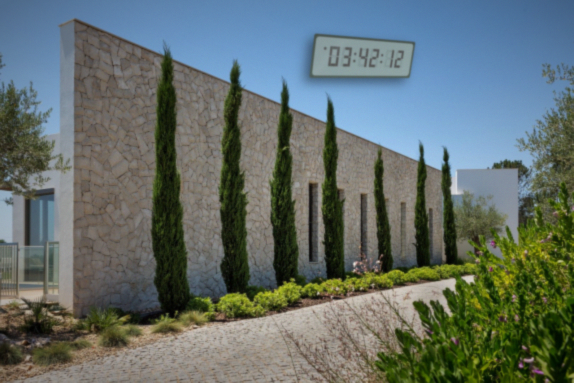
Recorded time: 3:42:12
